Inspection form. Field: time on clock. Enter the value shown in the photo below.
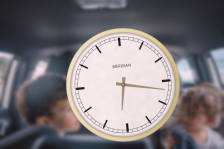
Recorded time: 6:17
